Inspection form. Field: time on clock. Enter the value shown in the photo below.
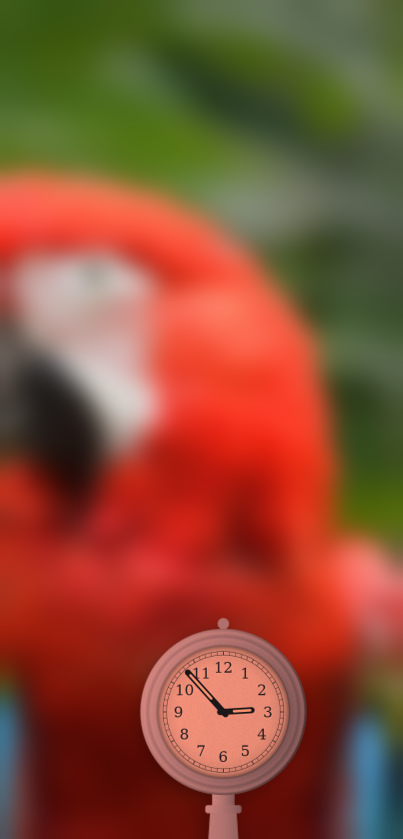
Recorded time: 2:53
